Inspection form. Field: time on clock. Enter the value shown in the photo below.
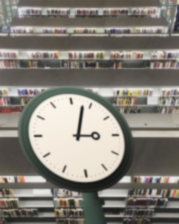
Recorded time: 3:03
